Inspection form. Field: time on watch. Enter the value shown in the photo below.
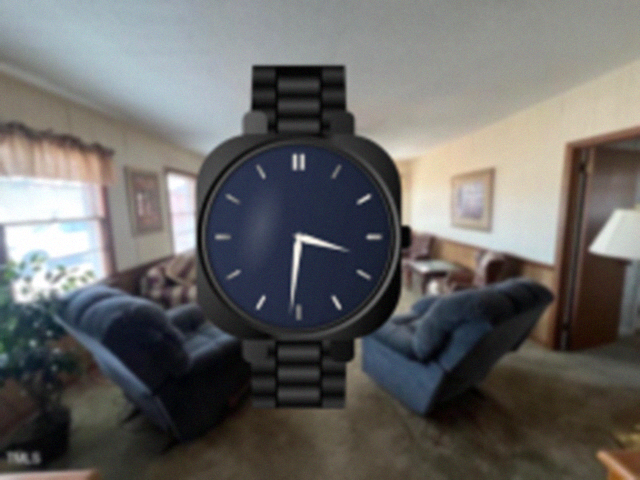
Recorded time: 3:31
